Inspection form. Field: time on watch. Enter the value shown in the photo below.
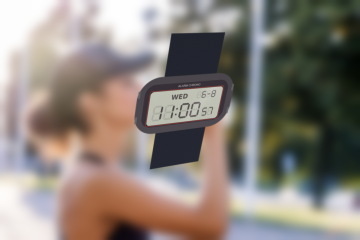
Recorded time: 11:00:57
